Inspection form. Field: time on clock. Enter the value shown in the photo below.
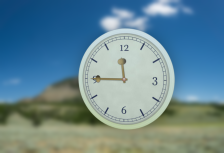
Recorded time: 11:45
